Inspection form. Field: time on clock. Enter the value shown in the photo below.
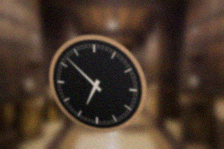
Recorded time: 6:52
